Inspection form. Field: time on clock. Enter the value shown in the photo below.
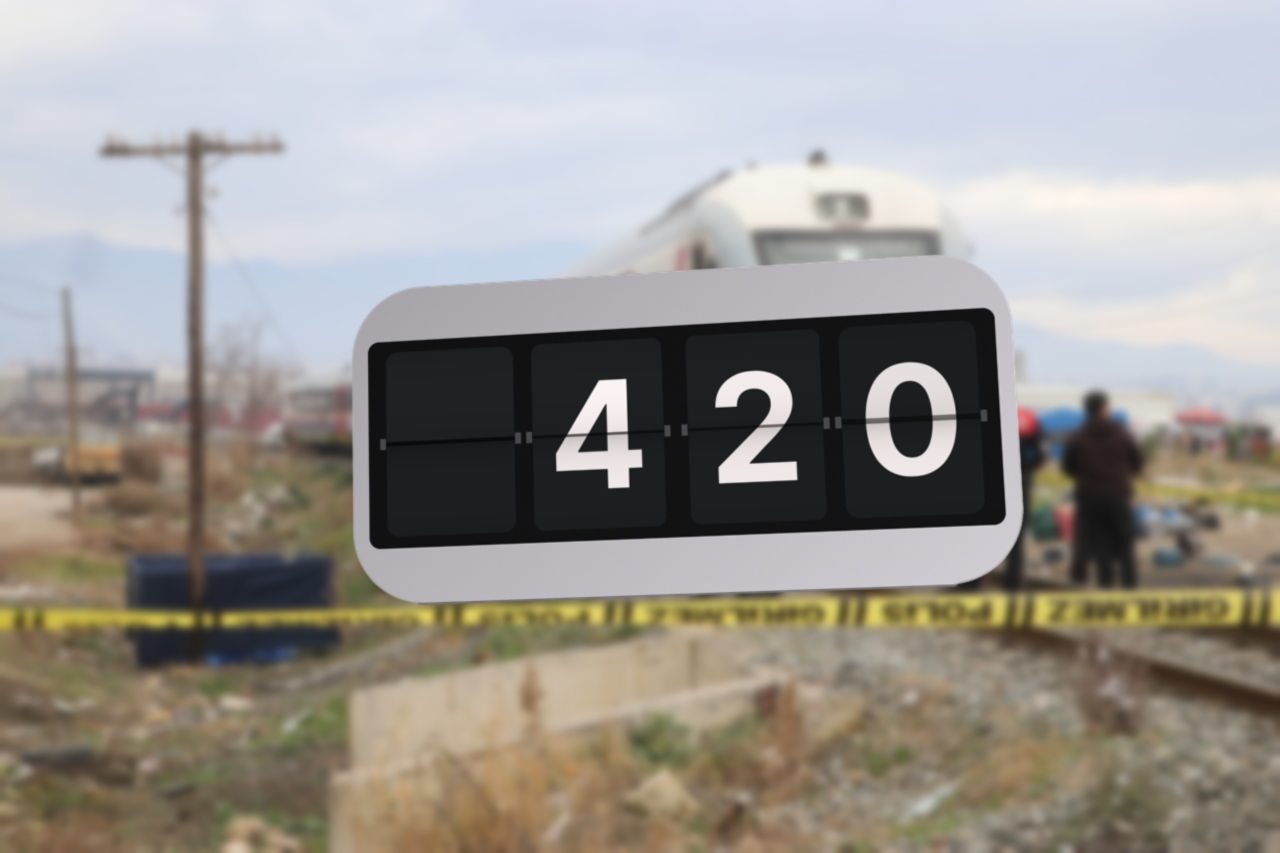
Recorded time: 4:20
